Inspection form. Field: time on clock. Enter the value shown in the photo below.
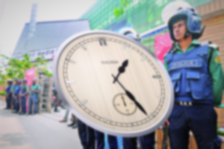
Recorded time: 1:26
